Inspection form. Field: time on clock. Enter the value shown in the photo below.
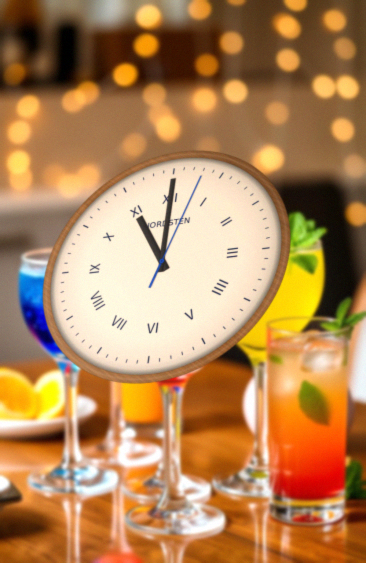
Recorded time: 11:00:03
